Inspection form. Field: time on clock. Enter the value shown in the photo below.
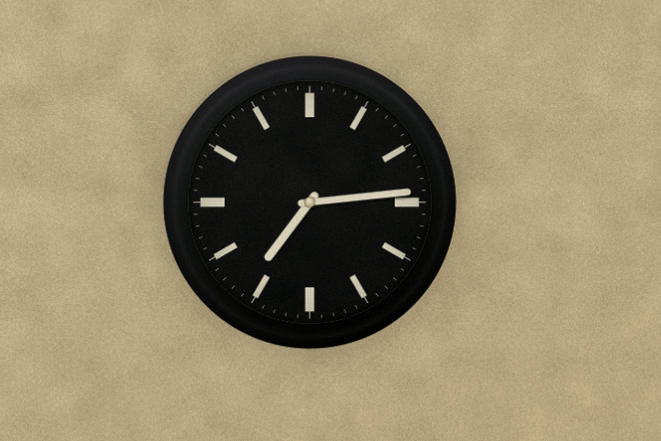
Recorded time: 7:14
